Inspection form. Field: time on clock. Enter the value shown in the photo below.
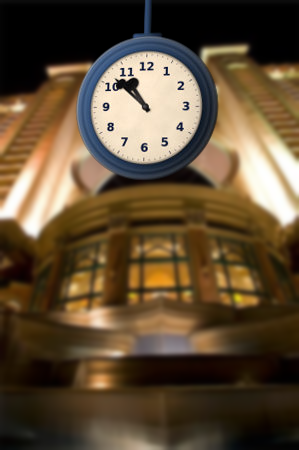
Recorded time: 10:52
